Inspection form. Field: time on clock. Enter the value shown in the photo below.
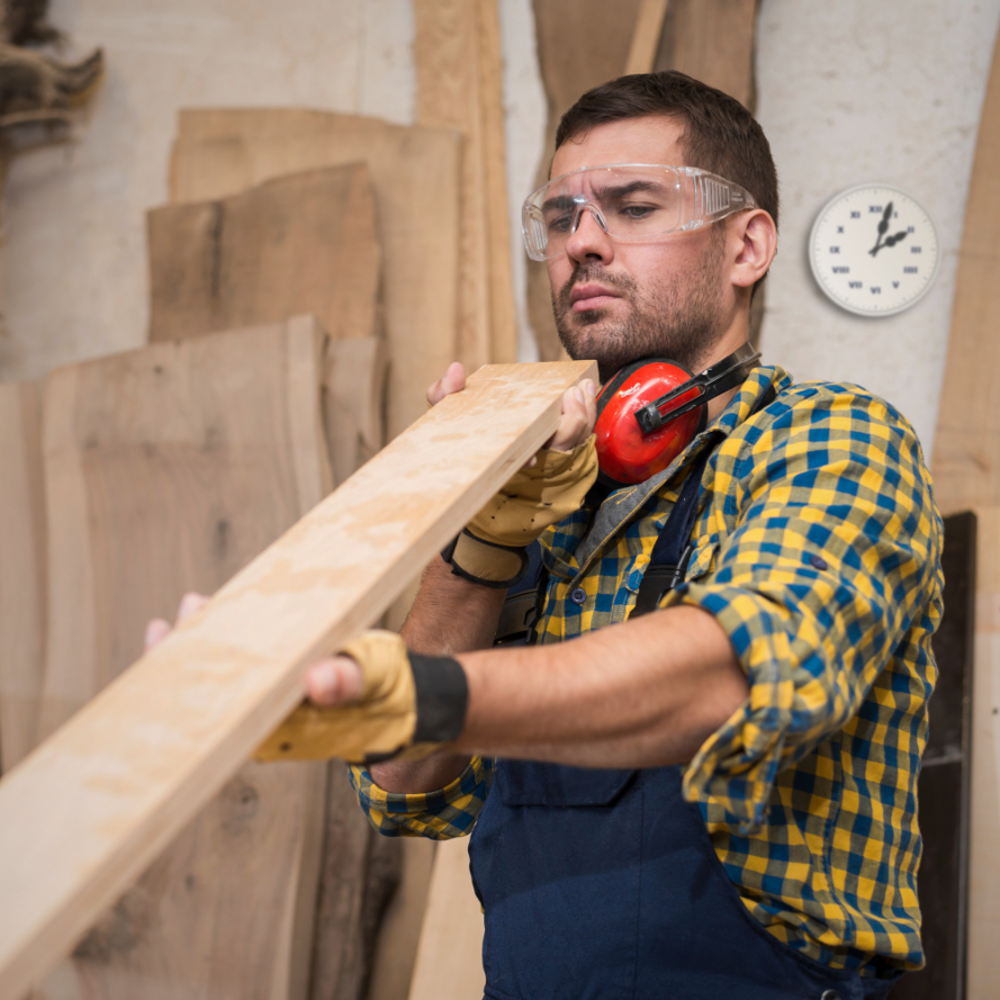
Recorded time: 2:03
